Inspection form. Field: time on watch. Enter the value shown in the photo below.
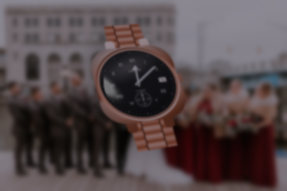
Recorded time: 12:09
